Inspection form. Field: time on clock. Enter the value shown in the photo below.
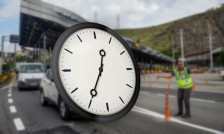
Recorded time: 12:35
